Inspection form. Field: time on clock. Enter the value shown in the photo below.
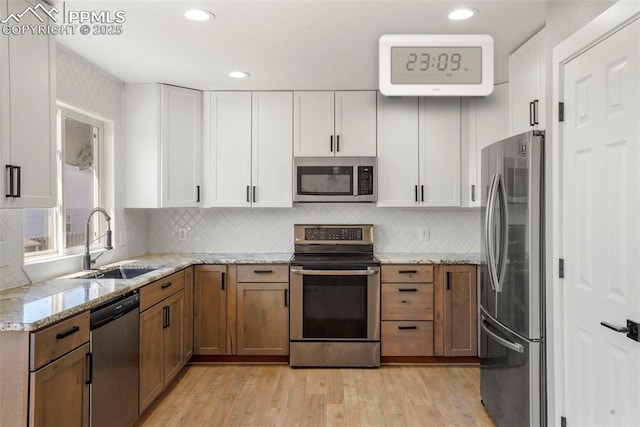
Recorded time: 23:09
